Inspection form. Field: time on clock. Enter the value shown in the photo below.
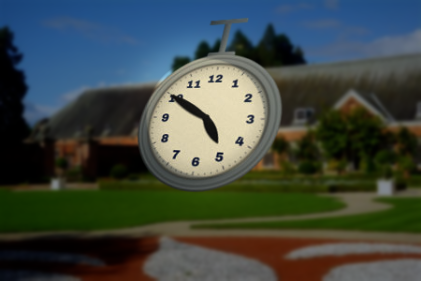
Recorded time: 4:50
